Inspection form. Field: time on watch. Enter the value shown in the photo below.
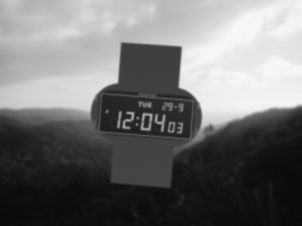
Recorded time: 12:04:03
